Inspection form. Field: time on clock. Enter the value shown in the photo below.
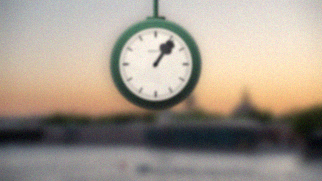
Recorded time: 1:06
